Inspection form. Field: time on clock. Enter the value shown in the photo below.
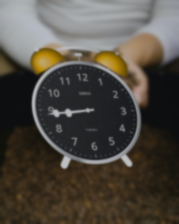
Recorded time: 8:44
